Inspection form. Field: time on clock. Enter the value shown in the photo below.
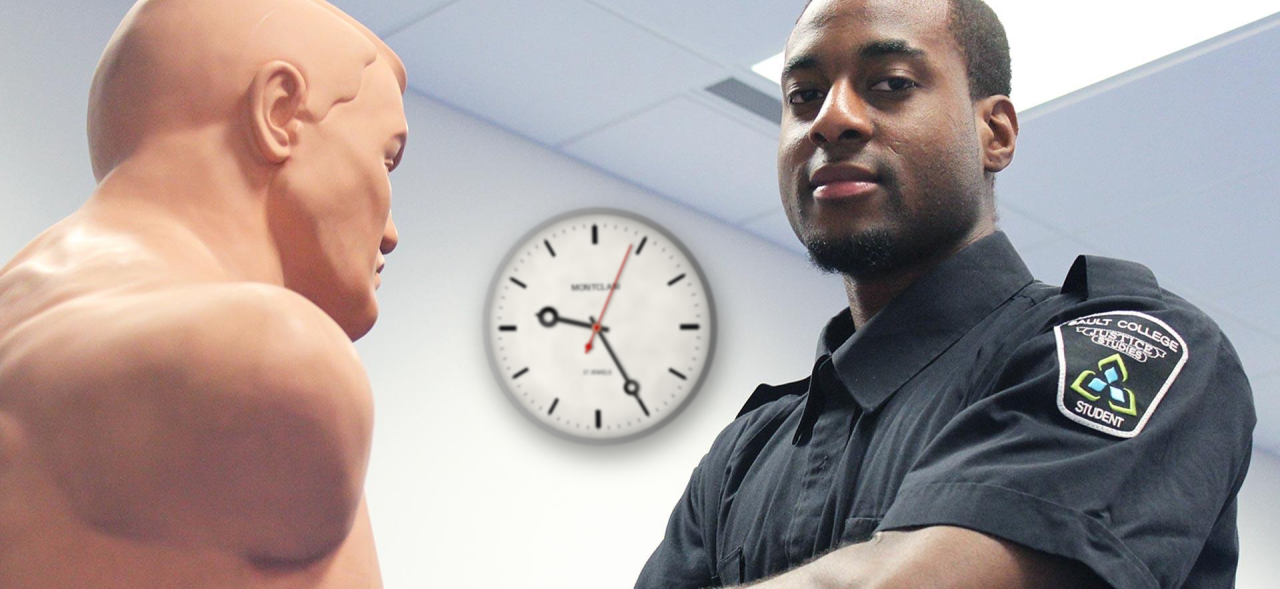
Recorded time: 9:25:04
